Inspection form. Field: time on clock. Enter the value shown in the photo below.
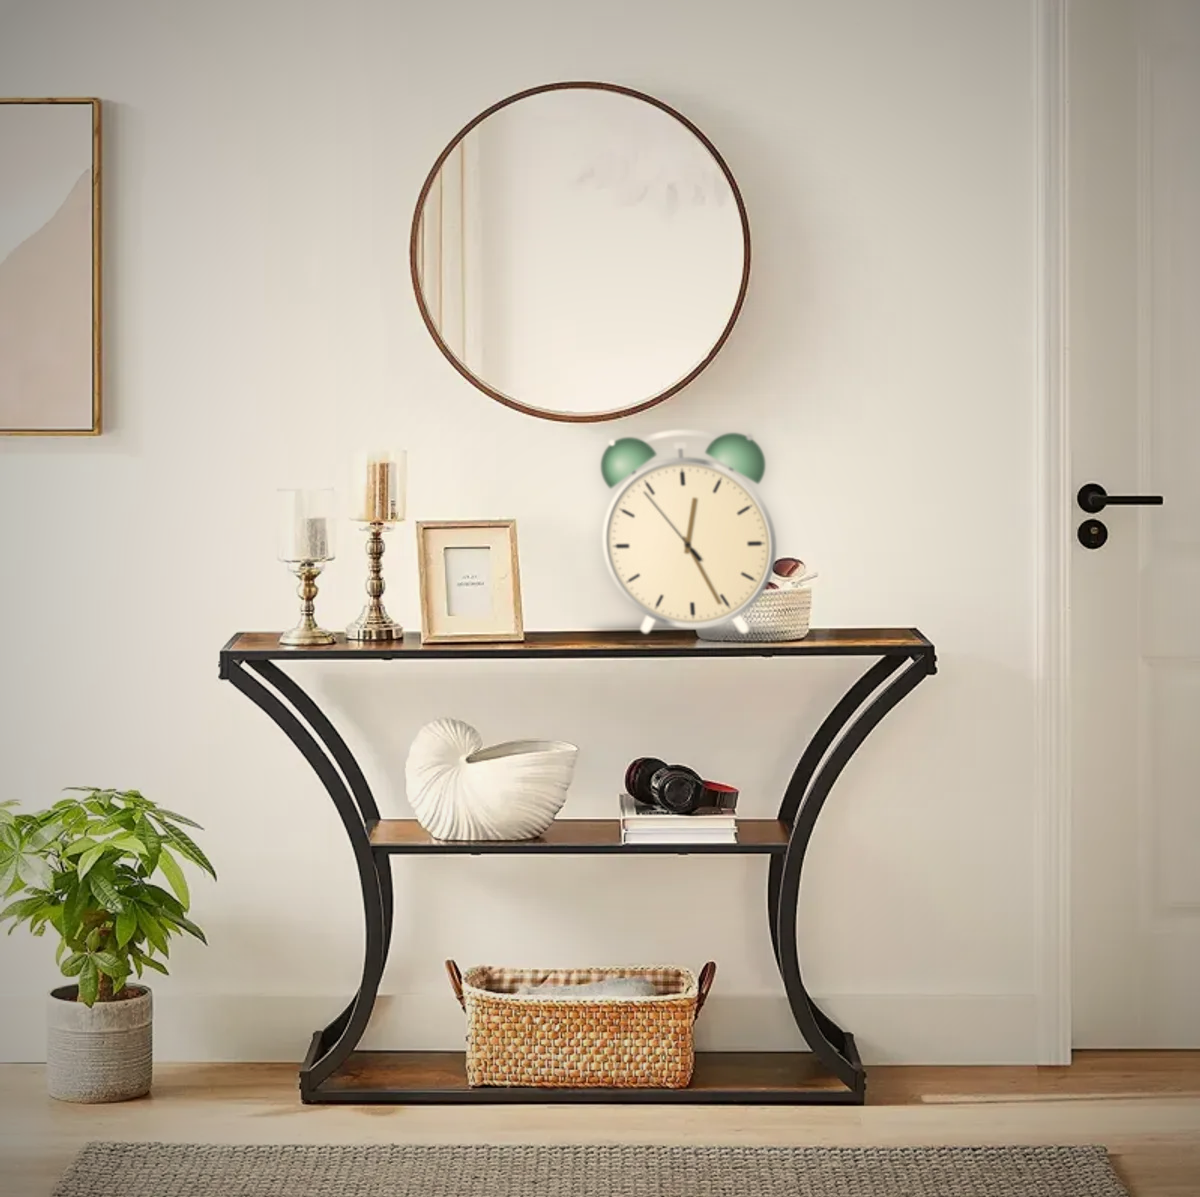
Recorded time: 12:25:54
